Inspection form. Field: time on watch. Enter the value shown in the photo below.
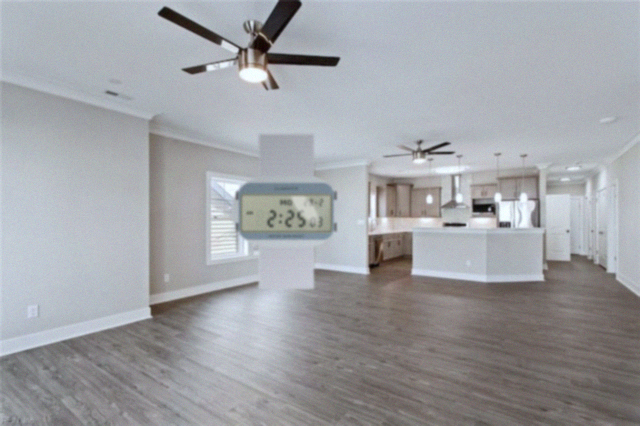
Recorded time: 2:25
